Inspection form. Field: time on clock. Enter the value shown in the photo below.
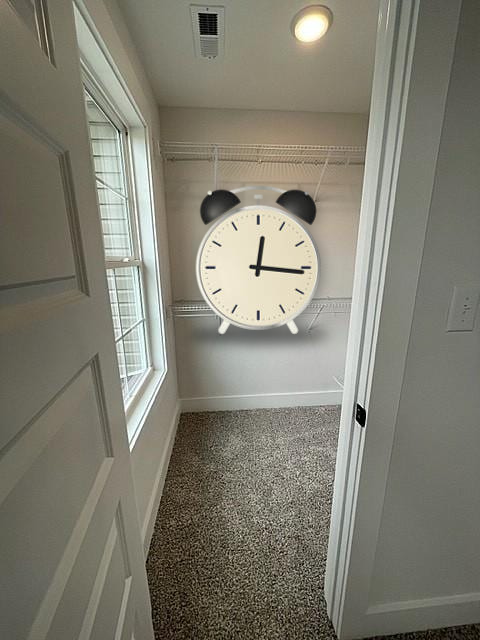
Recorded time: 12:16
